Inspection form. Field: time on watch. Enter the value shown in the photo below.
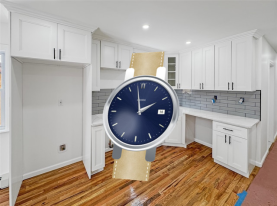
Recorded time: 1:58
